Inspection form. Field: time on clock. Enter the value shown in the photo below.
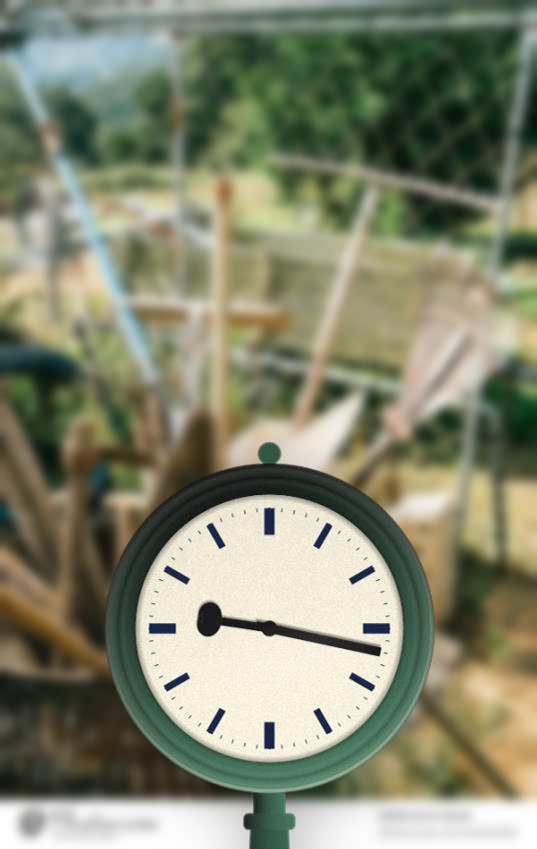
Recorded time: 9:17
